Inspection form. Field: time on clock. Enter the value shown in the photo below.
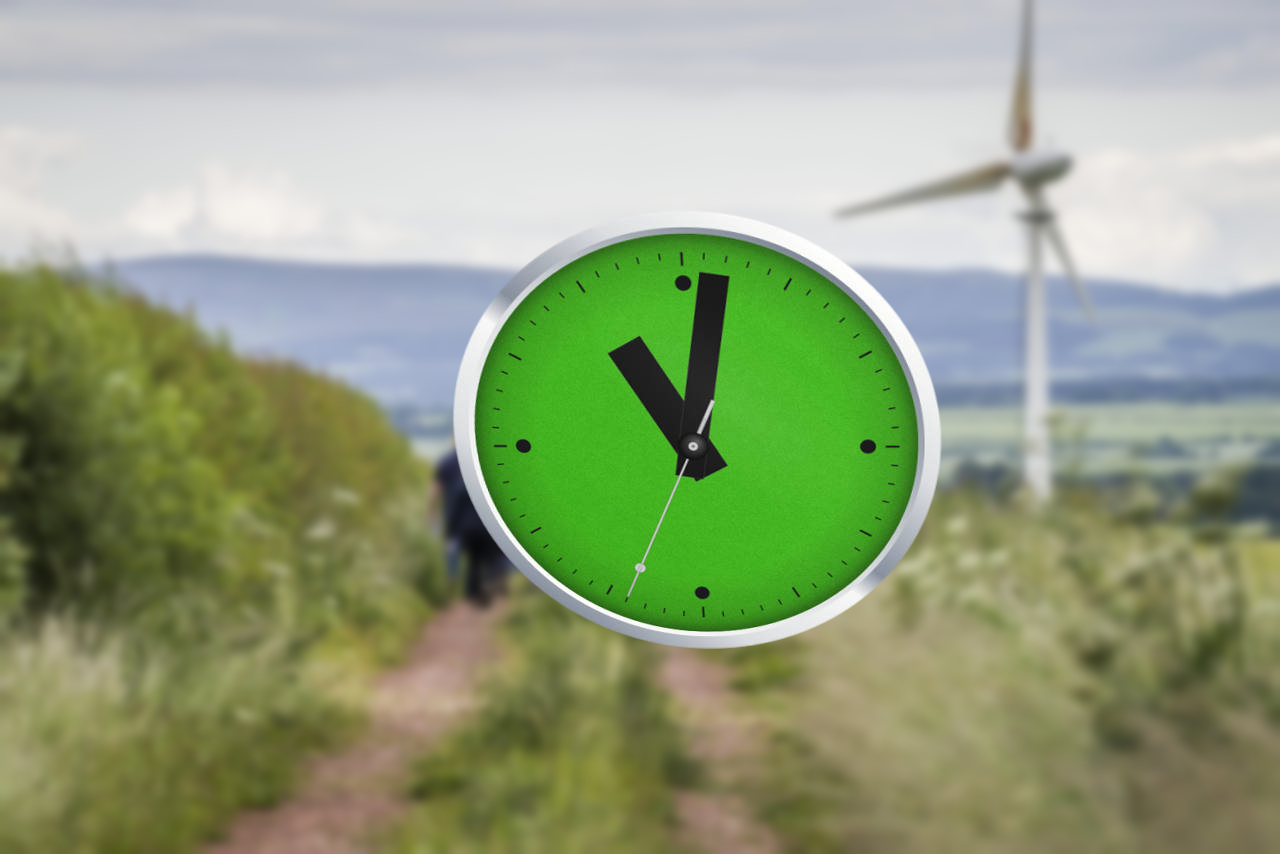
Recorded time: 11:01:34
